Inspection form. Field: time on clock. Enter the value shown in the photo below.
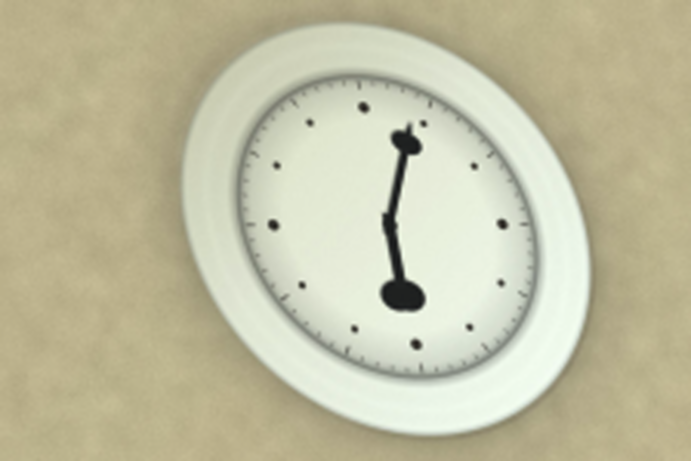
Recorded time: 6:04
